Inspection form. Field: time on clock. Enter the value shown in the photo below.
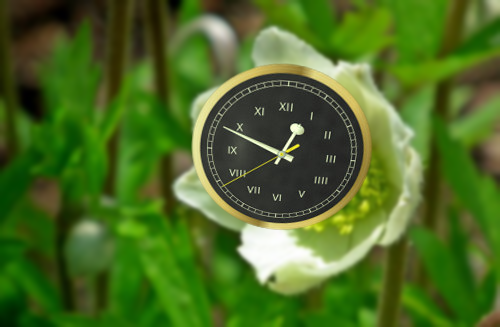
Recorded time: 12:48:39
